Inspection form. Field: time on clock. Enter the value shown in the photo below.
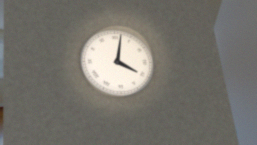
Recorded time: 4:02
